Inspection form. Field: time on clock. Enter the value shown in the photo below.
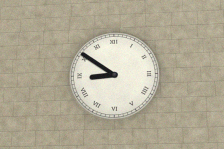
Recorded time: 8:51
